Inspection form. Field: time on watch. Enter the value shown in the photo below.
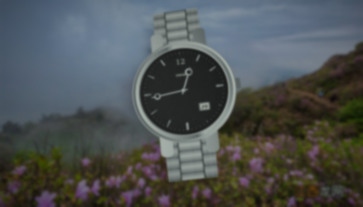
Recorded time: 12:44
